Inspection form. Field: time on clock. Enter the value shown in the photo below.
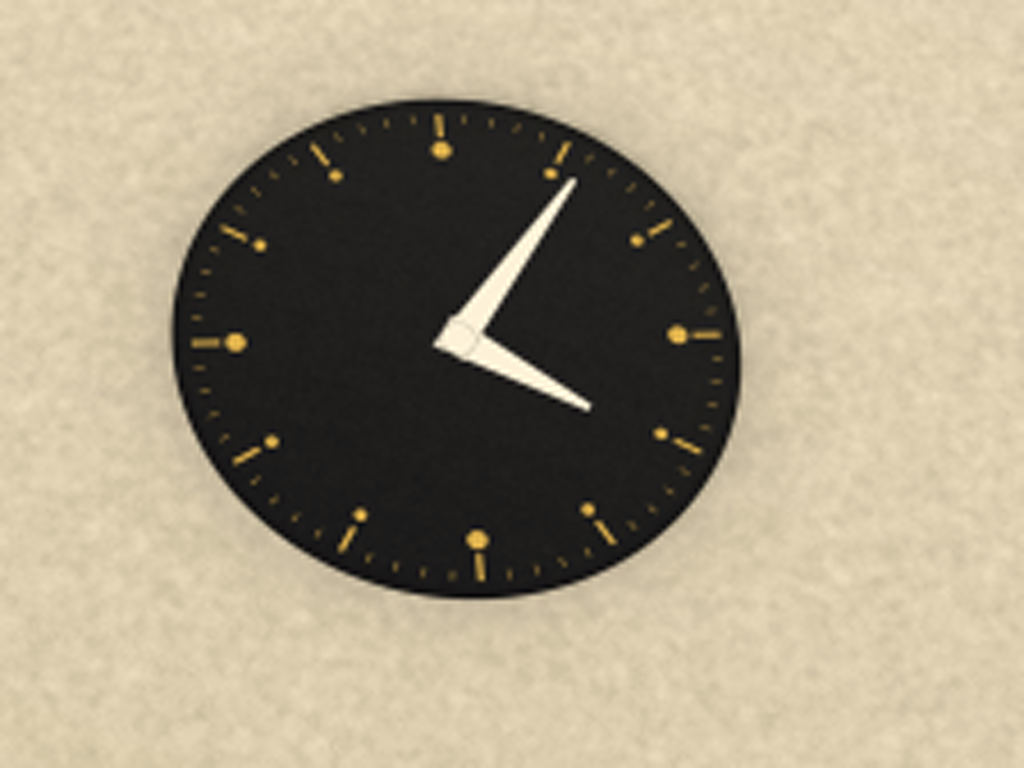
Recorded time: 4:06
